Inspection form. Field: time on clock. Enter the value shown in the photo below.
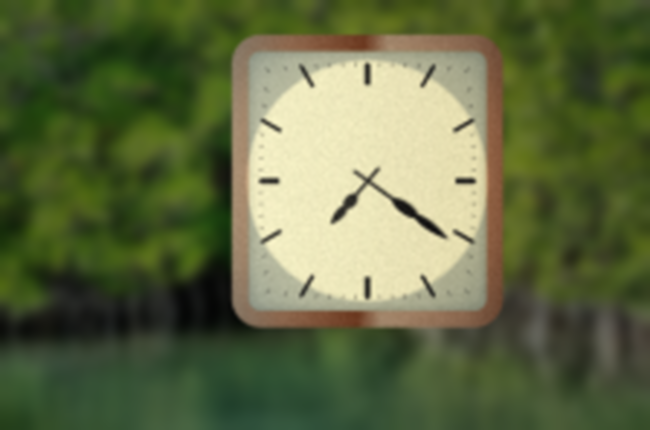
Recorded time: 7:21
